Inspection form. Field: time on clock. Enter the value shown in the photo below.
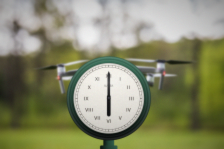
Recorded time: 6:00
